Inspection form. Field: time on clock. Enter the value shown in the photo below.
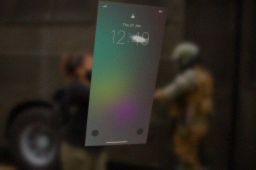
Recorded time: 12:49
